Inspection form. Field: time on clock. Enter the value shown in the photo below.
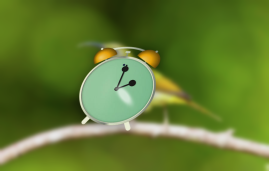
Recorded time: 2:01
